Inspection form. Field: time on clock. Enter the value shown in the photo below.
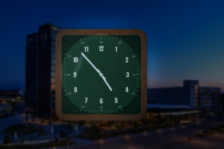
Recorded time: 4:53
